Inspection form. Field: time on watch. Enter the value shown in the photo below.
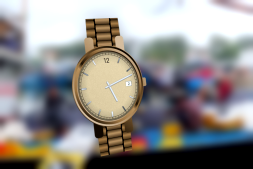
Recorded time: 5:12
